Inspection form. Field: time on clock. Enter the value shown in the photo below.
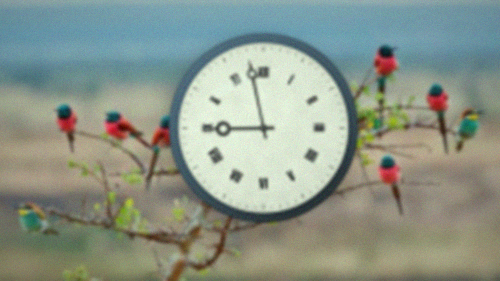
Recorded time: 8:58
